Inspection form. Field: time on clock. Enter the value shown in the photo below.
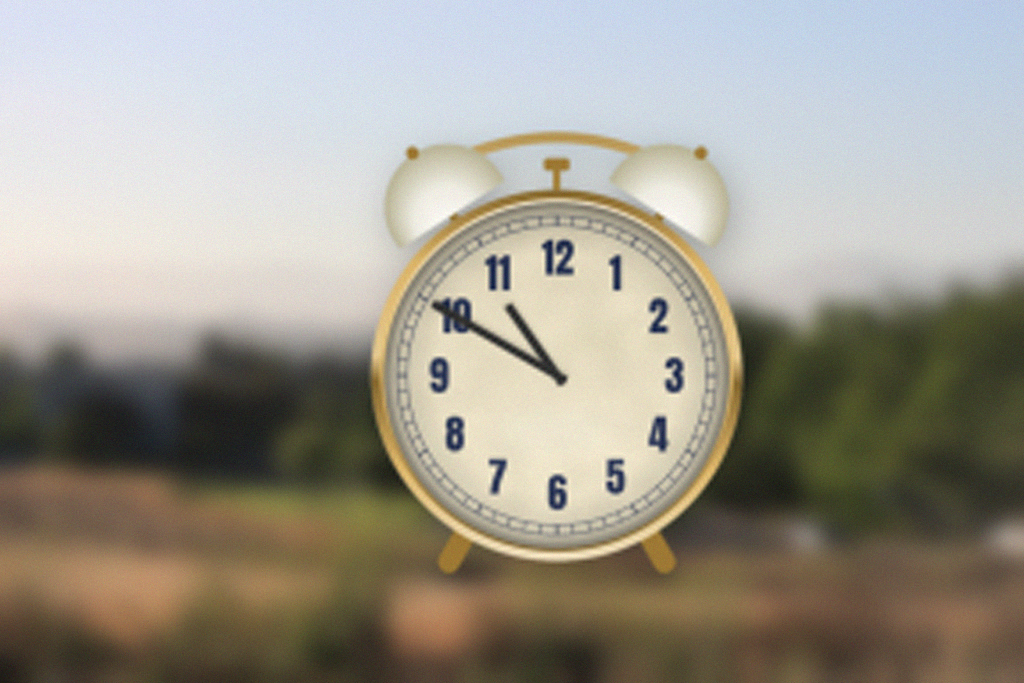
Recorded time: 10:50
